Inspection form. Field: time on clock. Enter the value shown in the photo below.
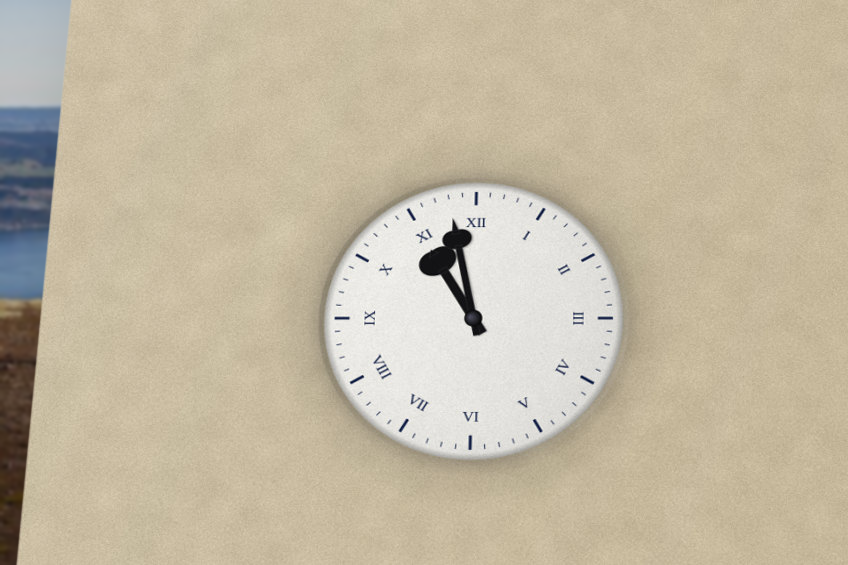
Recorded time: 10:58
